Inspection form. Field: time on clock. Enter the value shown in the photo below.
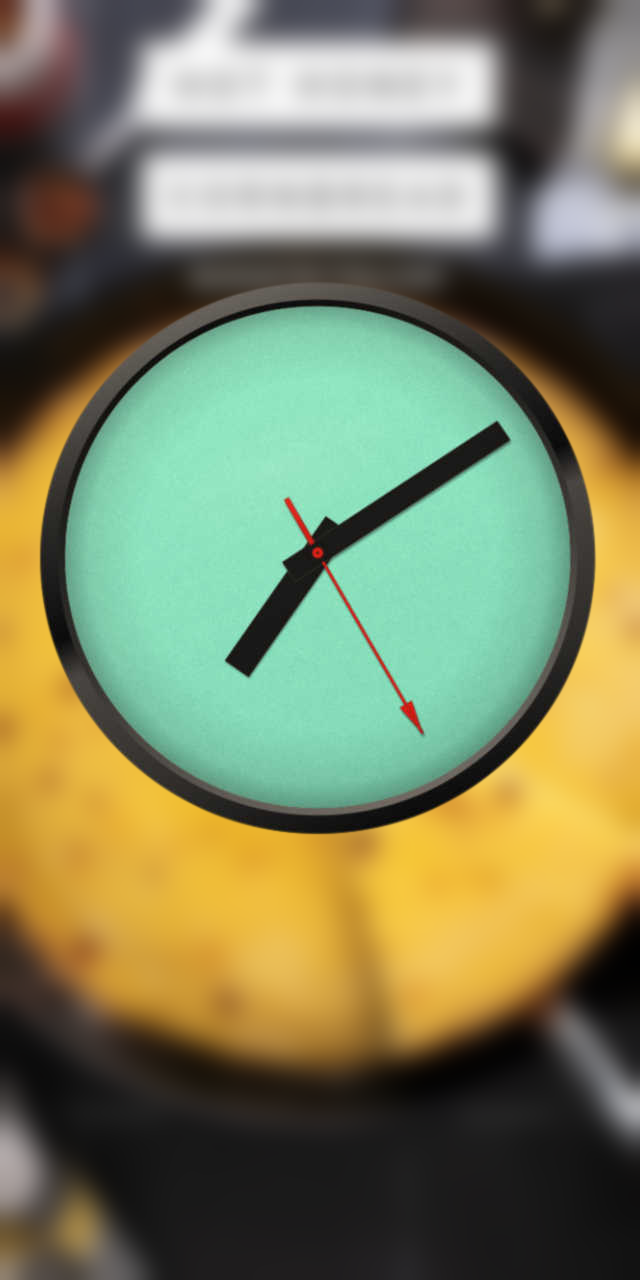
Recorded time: 7:09:25
